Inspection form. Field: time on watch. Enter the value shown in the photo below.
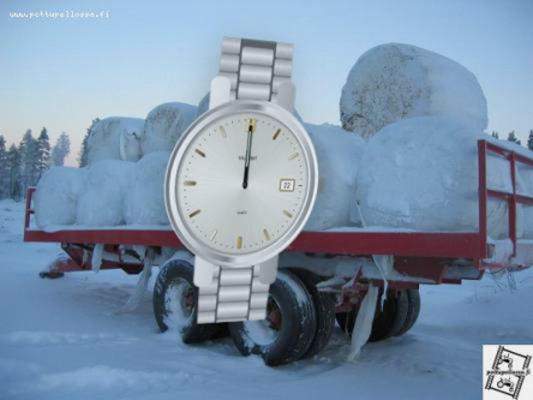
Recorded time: 12:00
